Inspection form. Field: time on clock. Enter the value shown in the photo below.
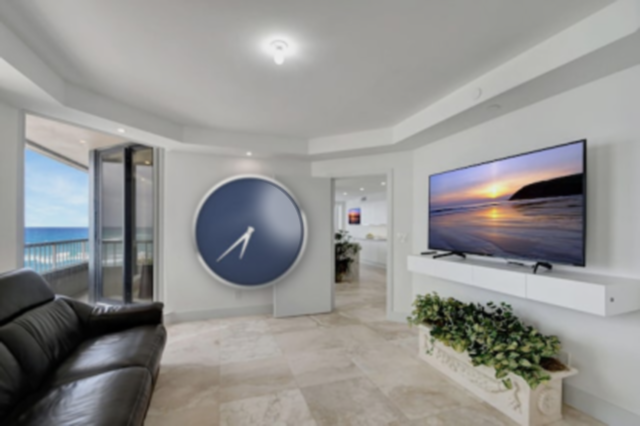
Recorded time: 6:38
